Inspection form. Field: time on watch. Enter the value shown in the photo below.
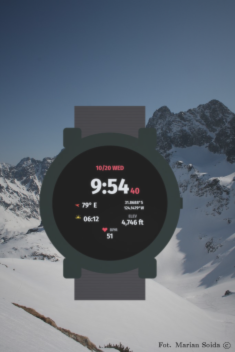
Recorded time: 9:54:40
